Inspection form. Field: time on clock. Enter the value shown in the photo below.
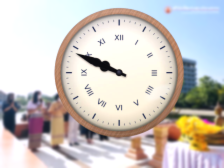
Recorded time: 9:49
